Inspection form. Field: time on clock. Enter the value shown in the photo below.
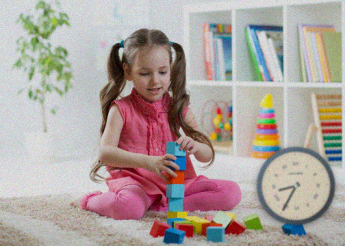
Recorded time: 8:35
